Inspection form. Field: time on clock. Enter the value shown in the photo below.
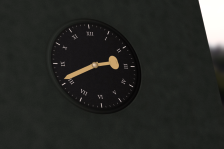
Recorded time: 2:41
